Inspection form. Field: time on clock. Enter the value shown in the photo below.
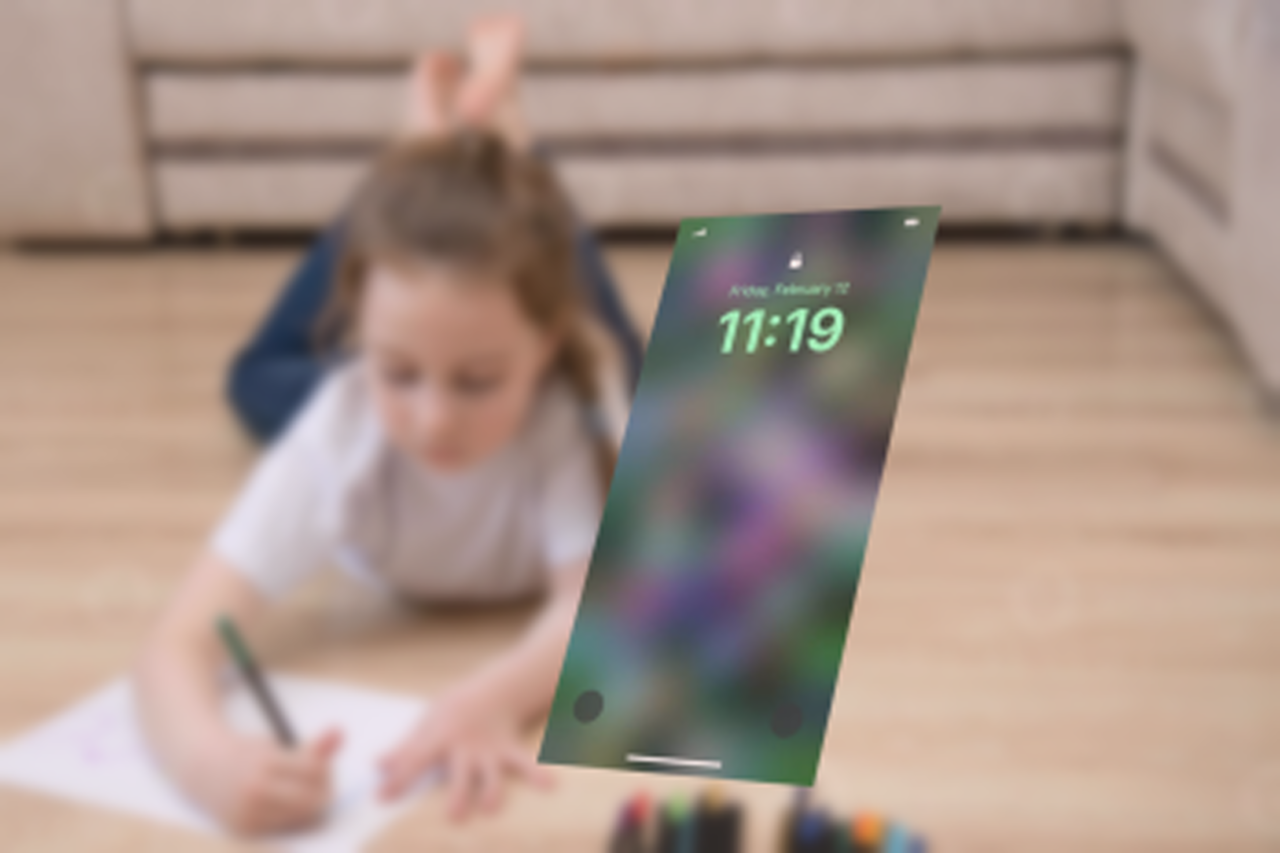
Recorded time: 11:19
